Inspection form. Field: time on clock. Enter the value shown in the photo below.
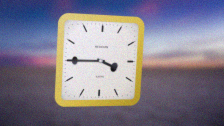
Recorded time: 3:45
